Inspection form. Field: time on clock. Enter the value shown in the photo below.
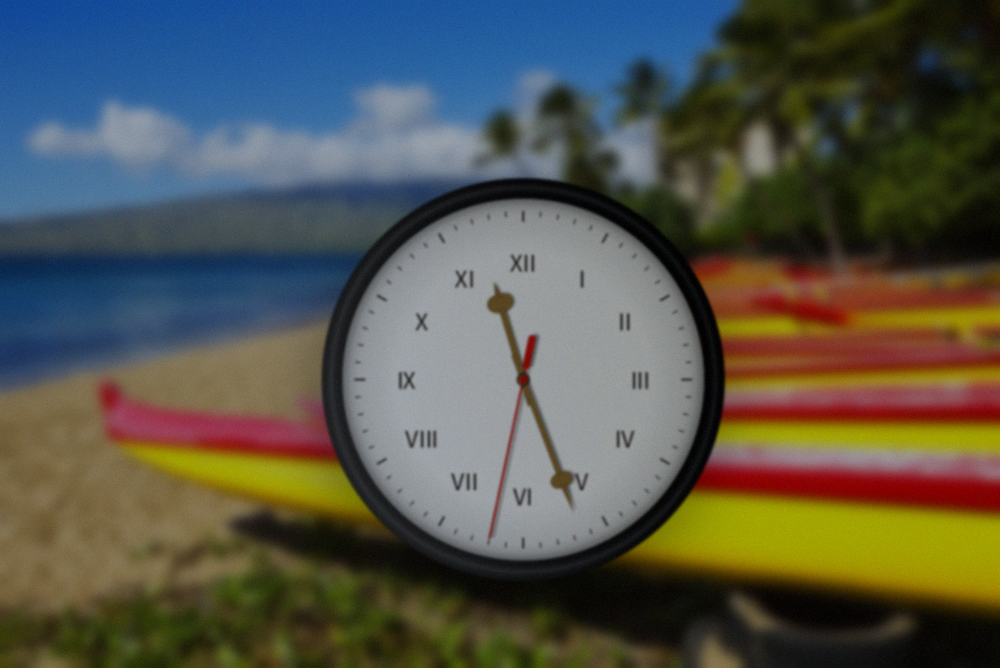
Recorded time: 11:26:32
